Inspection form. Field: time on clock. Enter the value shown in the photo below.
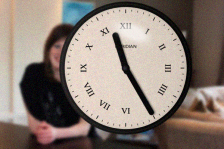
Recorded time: 11:25
